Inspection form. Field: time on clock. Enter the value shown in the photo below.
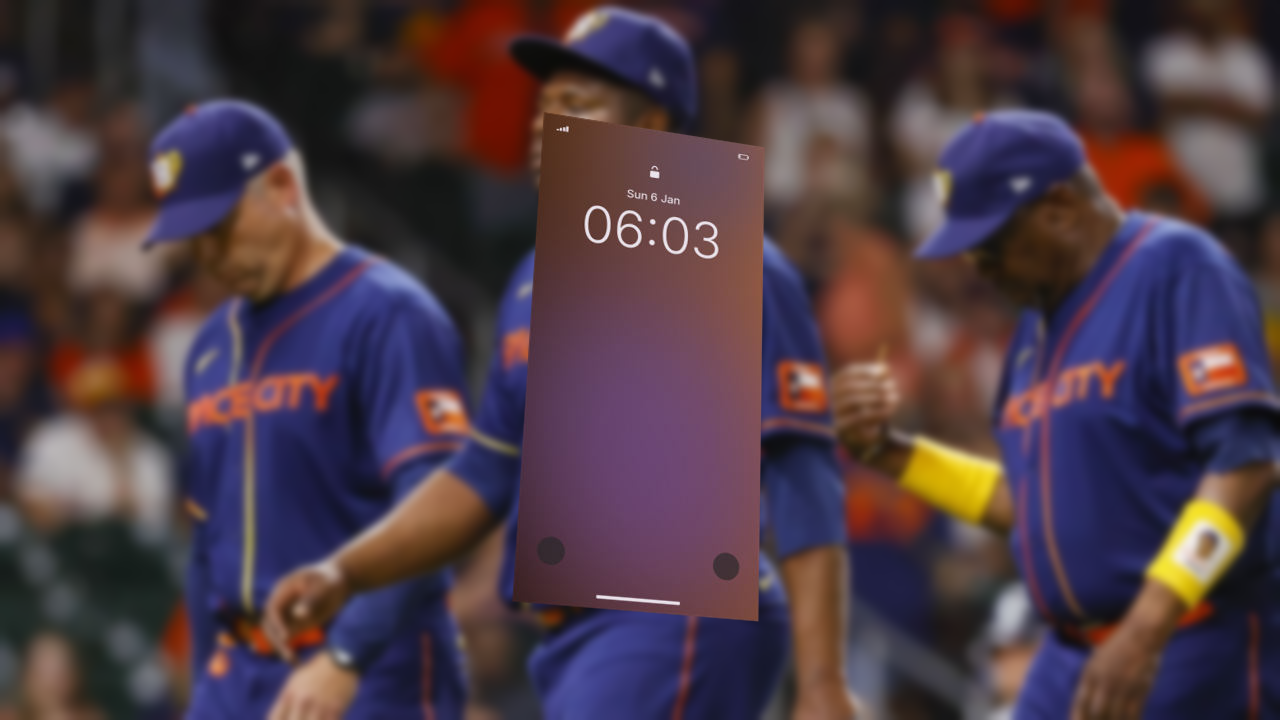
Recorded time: 6:03
